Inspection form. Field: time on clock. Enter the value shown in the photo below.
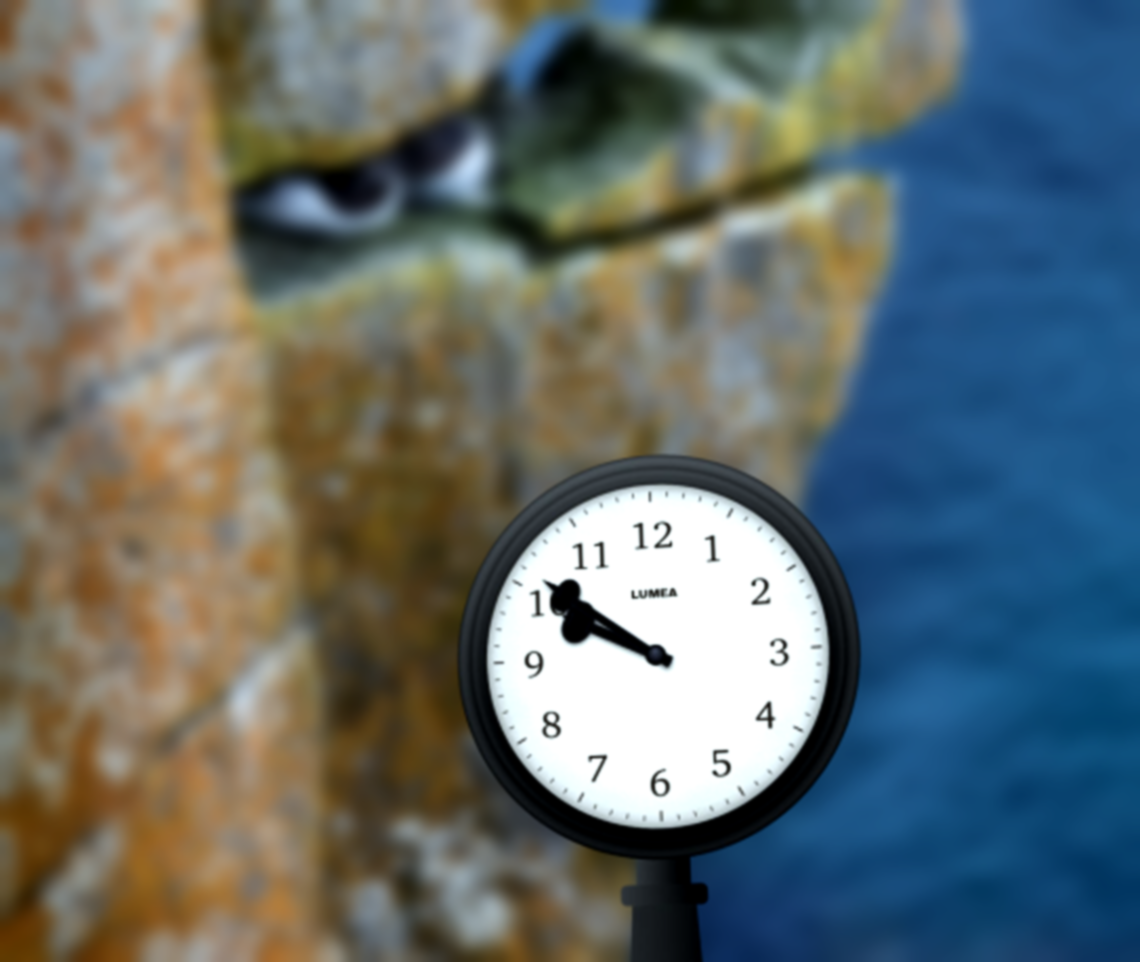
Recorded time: 9:51
